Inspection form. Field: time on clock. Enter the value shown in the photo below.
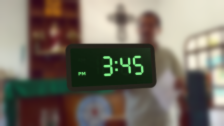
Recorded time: 3:45
